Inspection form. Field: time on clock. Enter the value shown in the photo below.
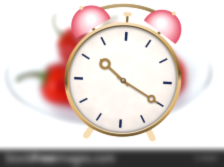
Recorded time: 10:20
